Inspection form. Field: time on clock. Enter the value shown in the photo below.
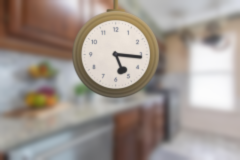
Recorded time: 5:16
